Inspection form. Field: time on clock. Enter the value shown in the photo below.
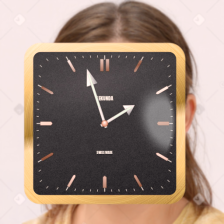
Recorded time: 1:57
